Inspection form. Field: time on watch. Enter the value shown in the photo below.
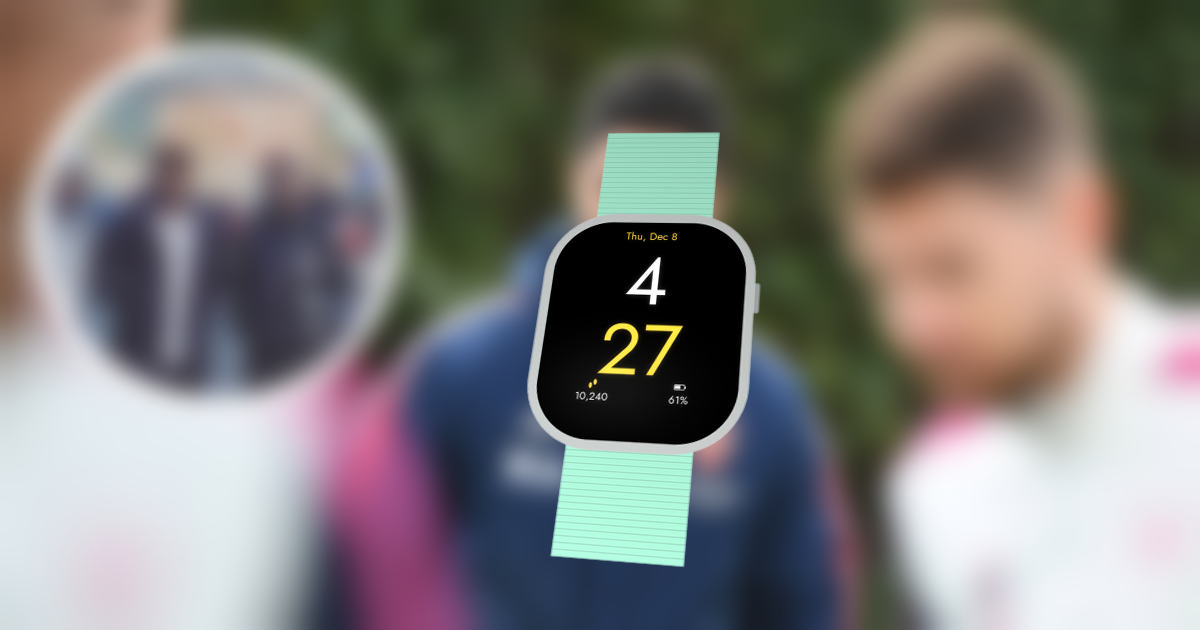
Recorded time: 4:27
